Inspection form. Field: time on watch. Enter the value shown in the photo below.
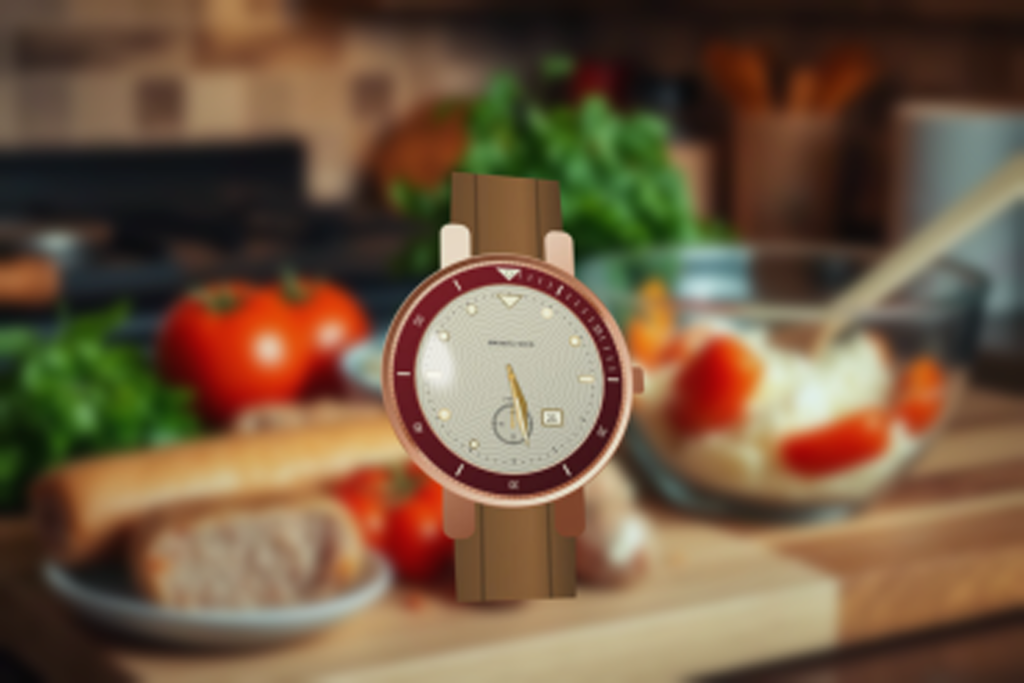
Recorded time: 5:28
